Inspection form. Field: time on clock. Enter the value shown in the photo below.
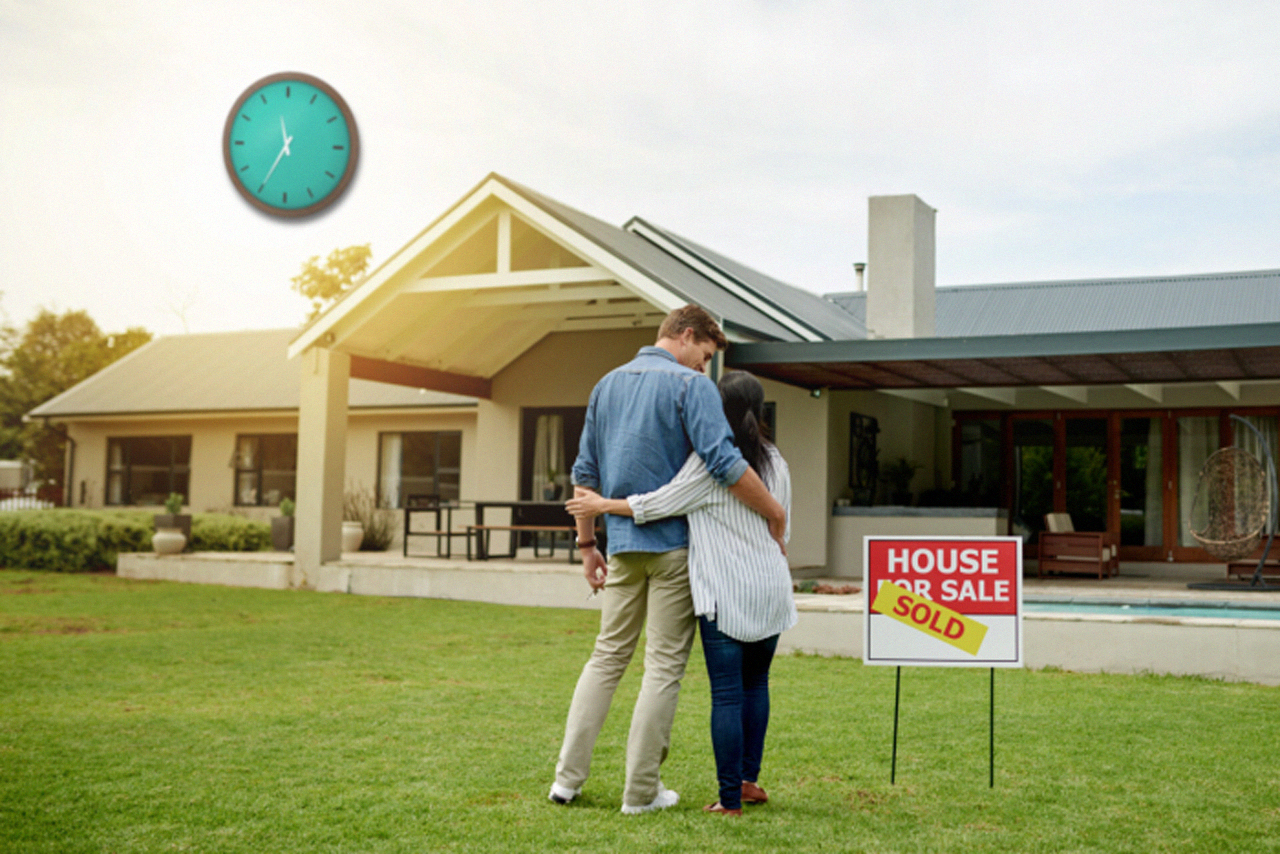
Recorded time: 11:35
